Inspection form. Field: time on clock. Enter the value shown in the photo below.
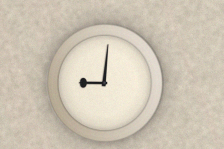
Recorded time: 9:01
